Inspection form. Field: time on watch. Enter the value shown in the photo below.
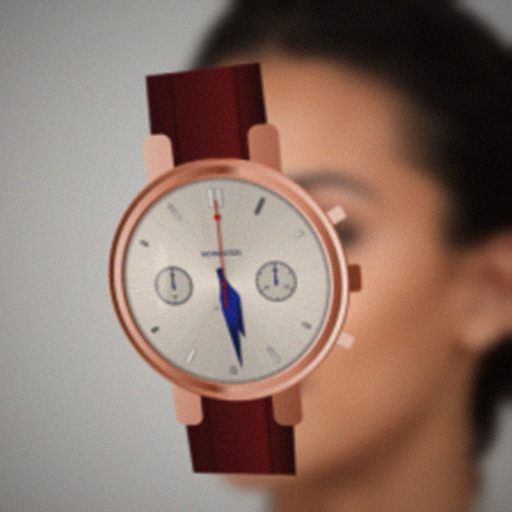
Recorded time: 5:29
